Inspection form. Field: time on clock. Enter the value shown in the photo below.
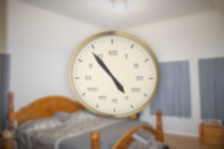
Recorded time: 4:54
